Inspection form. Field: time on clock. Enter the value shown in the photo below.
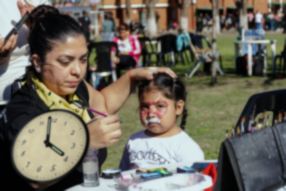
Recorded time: 3:58
